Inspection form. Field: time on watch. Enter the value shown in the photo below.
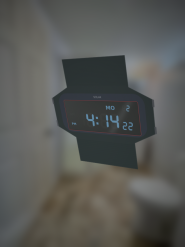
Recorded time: 4:14:22
